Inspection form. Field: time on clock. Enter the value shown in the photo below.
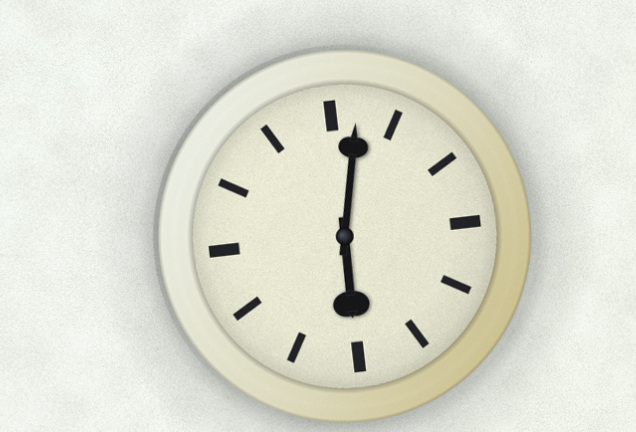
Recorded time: 6:02
